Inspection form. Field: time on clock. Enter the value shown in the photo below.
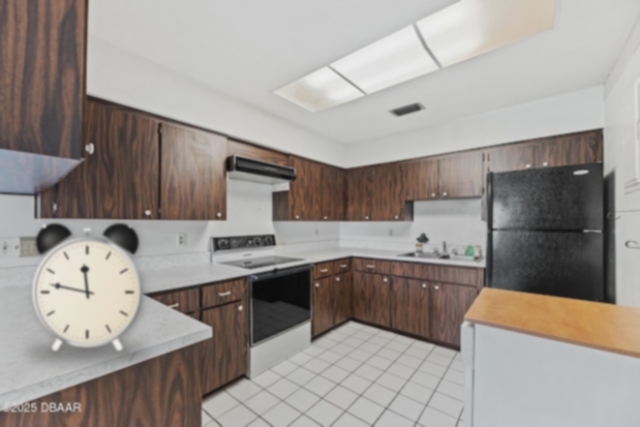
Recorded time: 11:47
